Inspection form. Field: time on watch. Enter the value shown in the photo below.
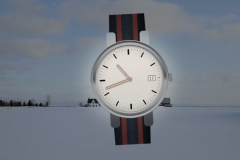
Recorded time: 10:42
